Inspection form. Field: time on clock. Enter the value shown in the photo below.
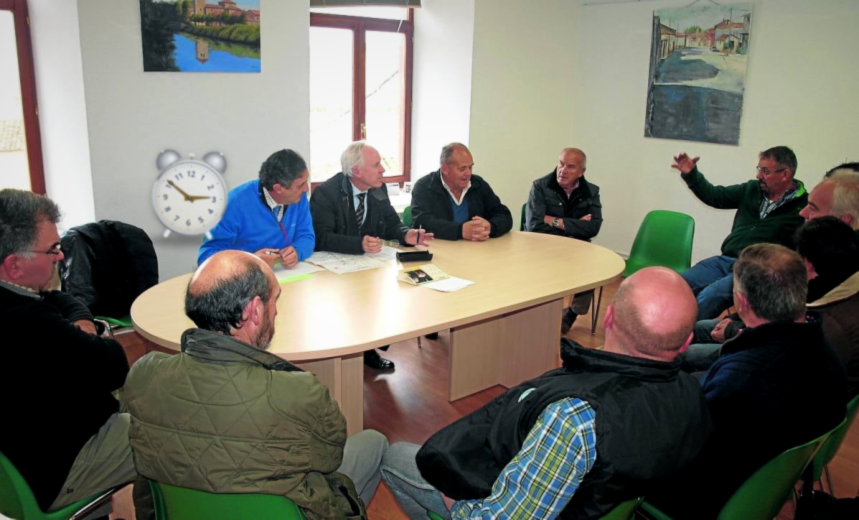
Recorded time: 2:51
